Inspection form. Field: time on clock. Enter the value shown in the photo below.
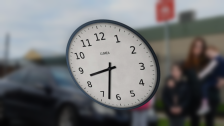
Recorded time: 8:33
